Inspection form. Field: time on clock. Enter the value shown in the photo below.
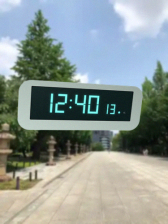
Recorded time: 12:40:13
